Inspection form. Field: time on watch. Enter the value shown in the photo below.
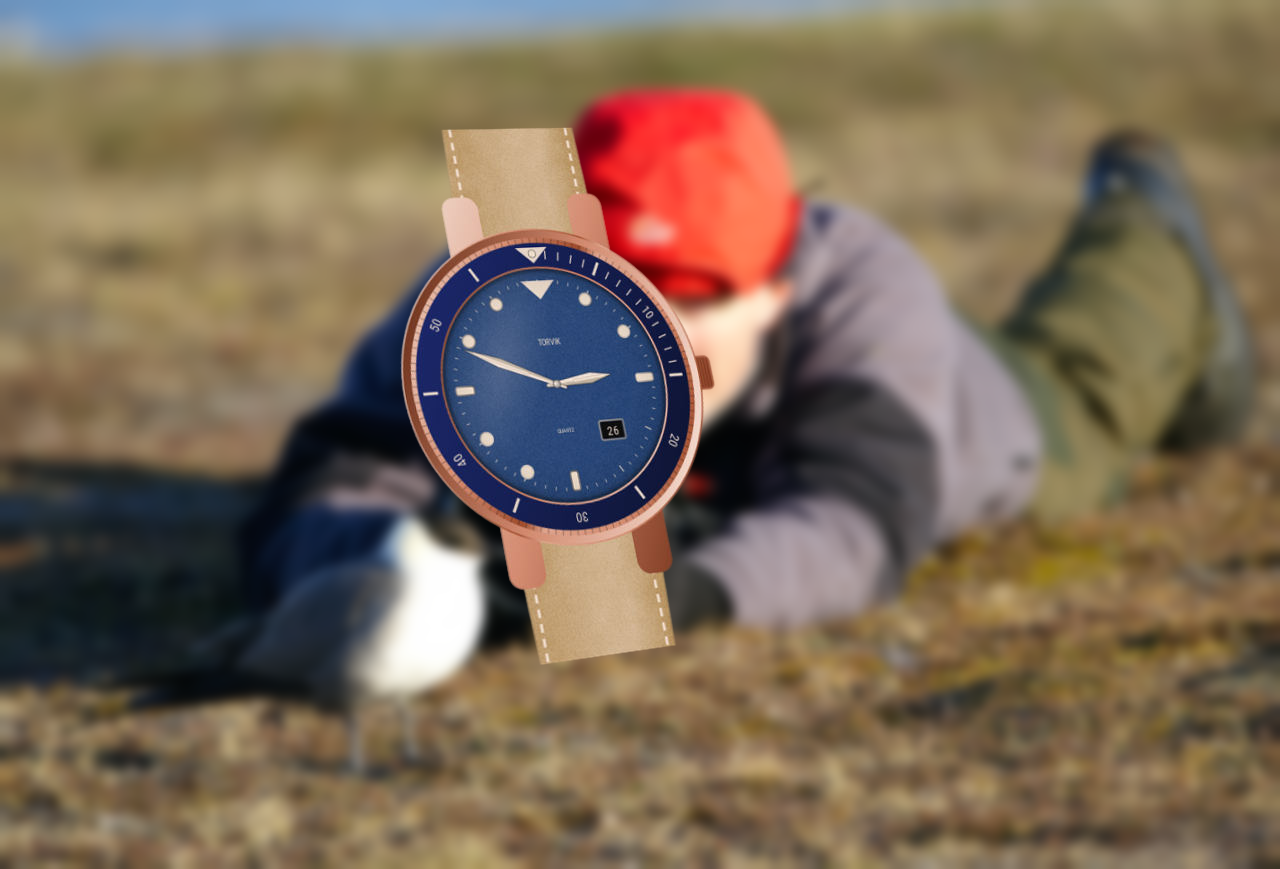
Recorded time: 2:49
